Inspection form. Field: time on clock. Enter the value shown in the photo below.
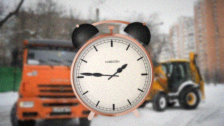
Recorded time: 1:46
